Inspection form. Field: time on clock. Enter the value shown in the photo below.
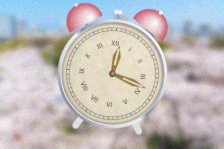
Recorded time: 12:18
